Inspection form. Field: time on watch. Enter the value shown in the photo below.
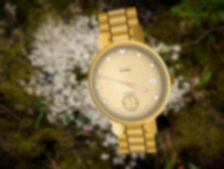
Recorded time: 3:48
